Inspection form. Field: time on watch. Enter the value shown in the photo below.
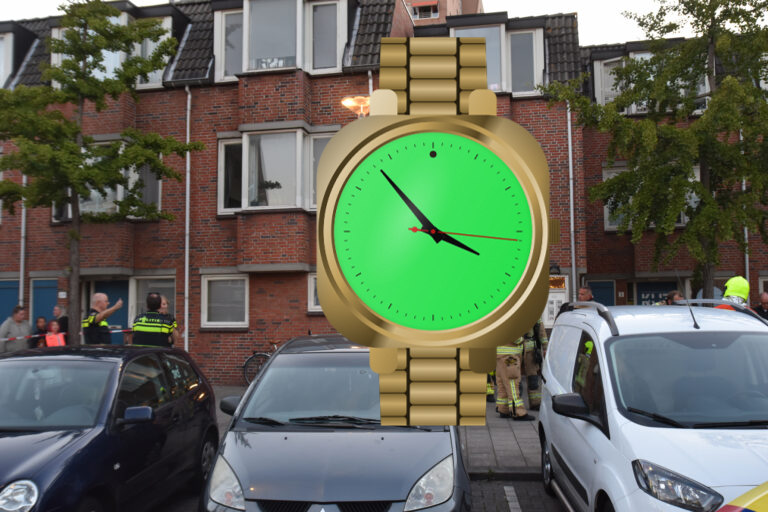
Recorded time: 3:53:16
